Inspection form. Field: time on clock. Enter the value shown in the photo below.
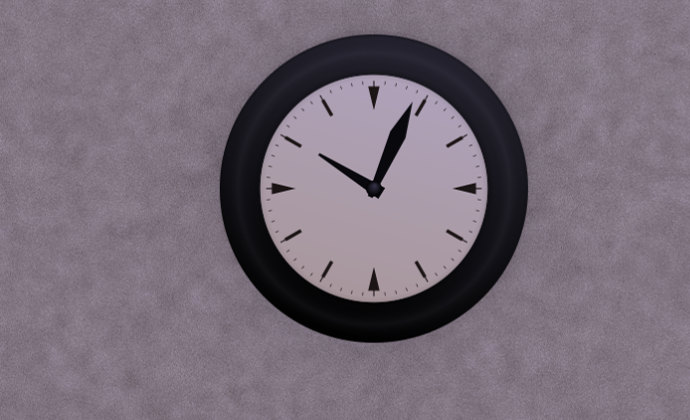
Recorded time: 10:04
